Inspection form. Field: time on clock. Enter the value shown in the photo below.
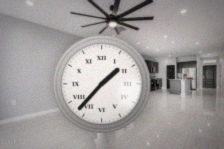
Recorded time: 1:37
